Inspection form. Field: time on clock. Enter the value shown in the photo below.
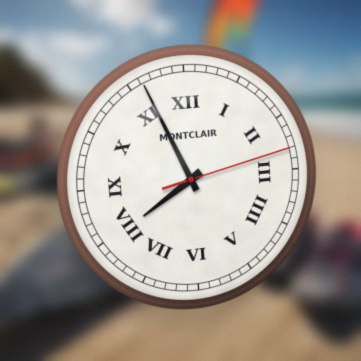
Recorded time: 7:56:13
